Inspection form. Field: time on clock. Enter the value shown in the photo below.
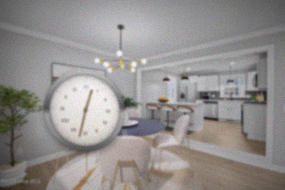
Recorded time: 12:32
